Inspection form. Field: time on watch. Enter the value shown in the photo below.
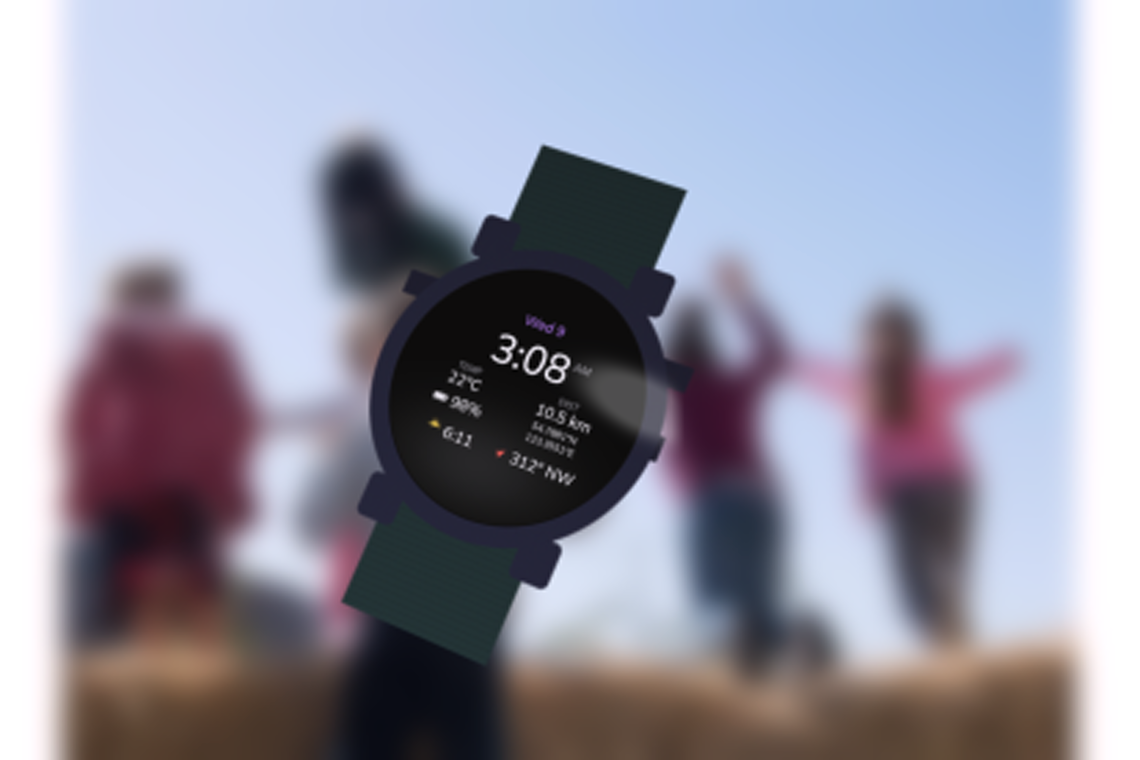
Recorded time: 3:08
